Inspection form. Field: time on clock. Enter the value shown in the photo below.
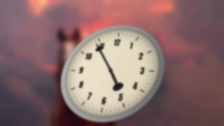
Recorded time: 4:54
